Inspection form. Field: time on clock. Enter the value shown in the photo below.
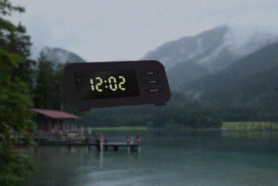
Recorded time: 12:02
